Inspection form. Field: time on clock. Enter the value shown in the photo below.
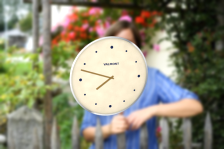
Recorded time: 7:48
